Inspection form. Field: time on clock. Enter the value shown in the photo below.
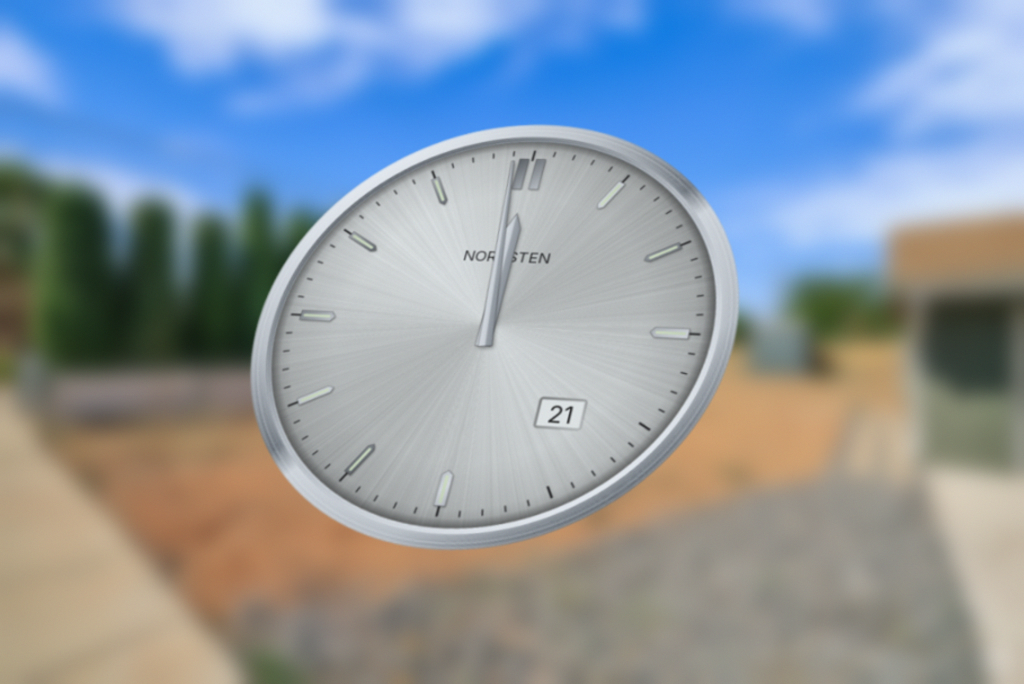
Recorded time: 11:59
